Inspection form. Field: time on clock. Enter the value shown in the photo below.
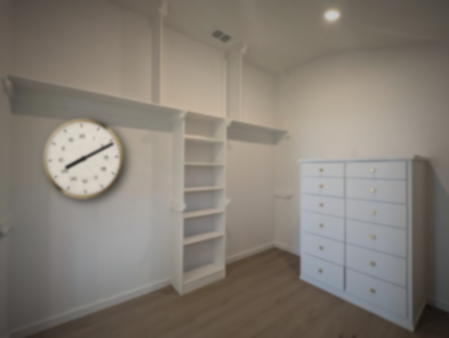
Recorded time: 8:11
